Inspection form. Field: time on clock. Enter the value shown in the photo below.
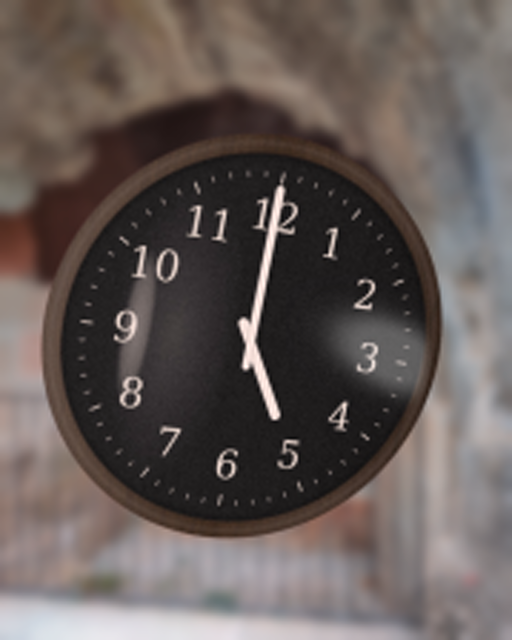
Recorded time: 5:00
